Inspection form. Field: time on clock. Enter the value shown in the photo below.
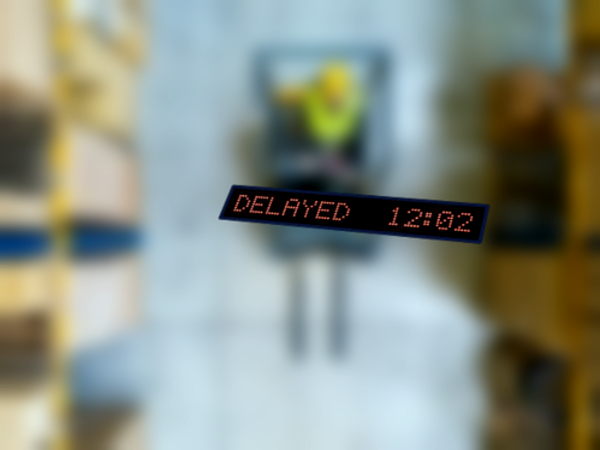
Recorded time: 12:02
